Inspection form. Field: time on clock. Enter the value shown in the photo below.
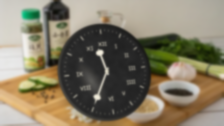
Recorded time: 11:35
